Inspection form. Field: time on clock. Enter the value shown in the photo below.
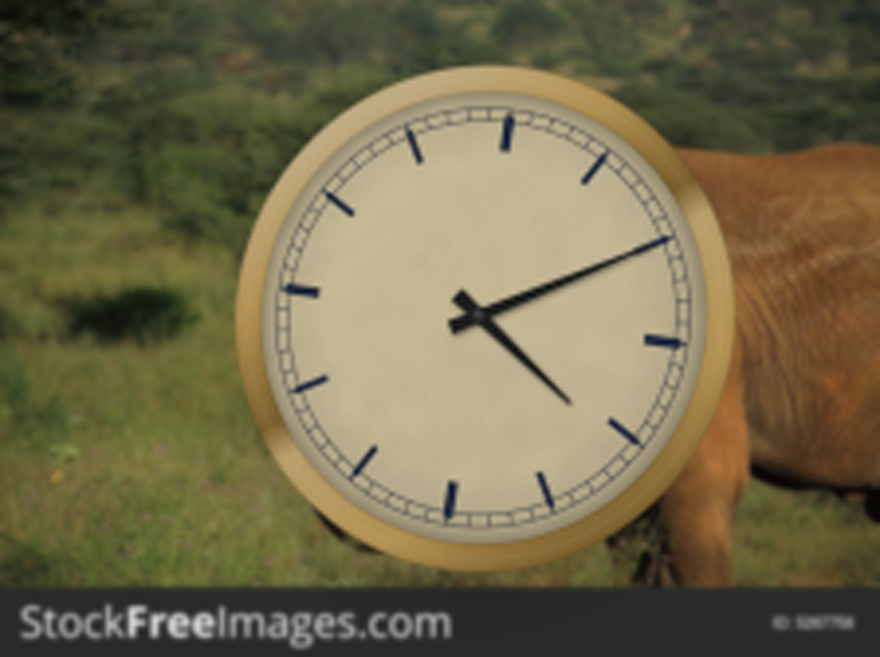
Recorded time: 4:10
